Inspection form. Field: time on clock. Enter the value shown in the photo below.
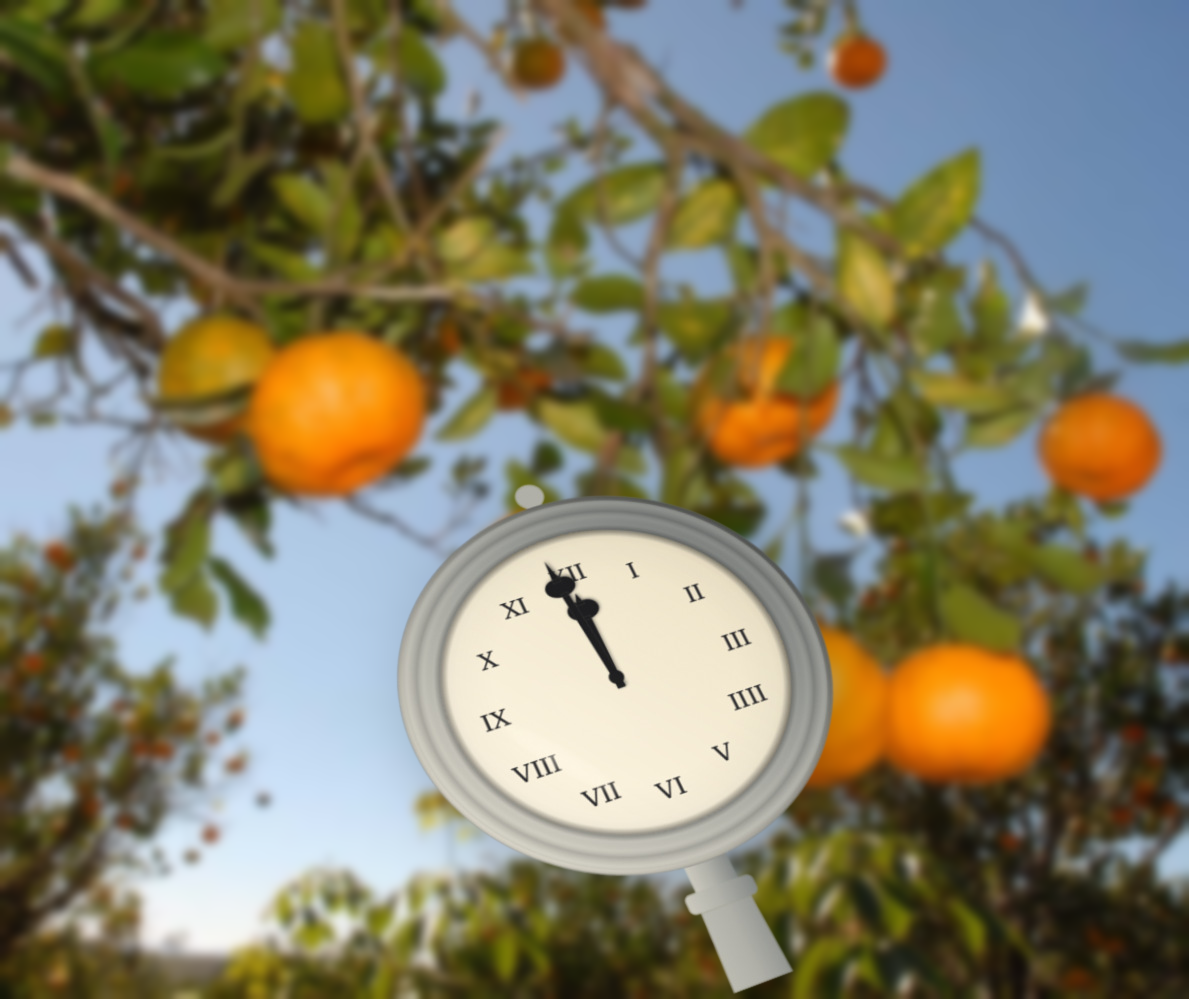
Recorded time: 11:59
